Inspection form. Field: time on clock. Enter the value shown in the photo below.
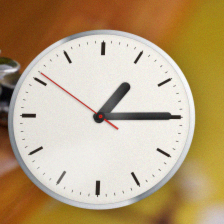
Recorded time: 1:14:51
